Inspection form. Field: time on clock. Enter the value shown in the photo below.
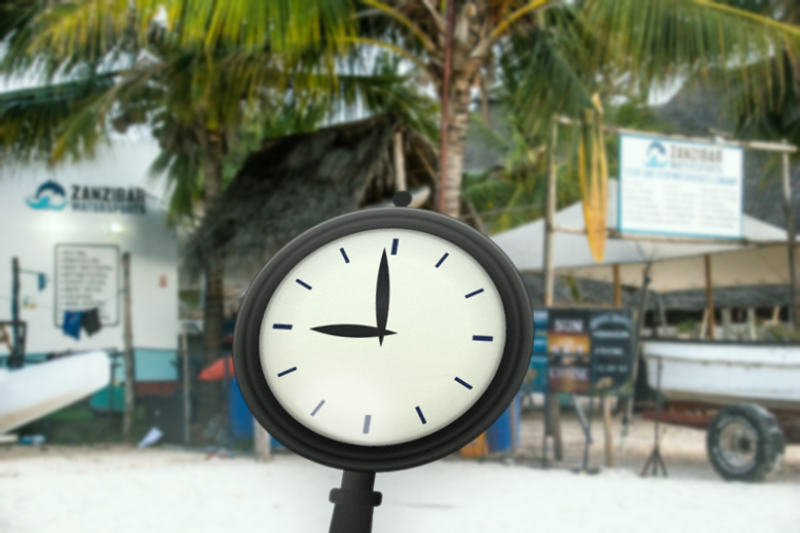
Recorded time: 8:59
